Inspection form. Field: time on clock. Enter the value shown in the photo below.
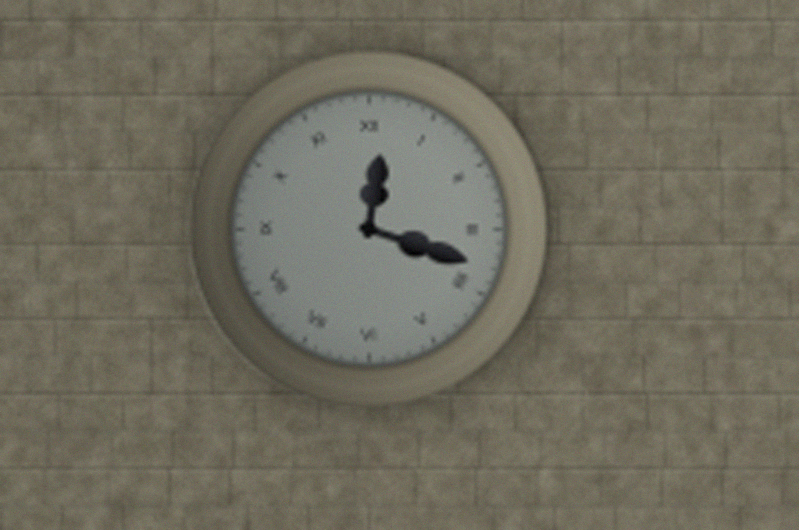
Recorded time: 12:18
